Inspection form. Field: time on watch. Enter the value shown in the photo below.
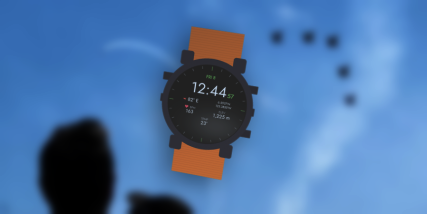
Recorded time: 12:44
